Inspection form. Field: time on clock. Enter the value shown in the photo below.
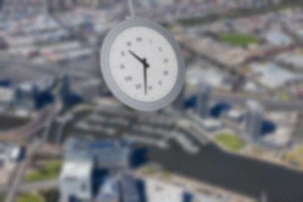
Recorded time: 10:32
